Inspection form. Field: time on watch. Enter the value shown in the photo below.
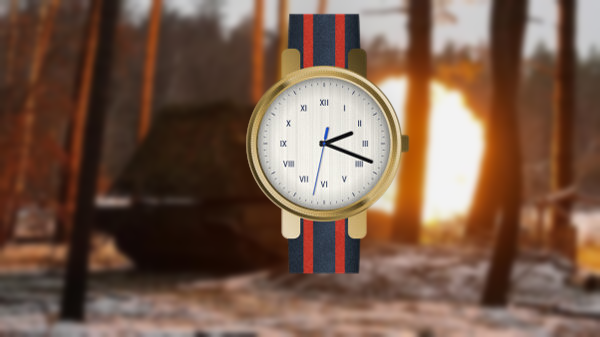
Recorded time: 2:18:32
